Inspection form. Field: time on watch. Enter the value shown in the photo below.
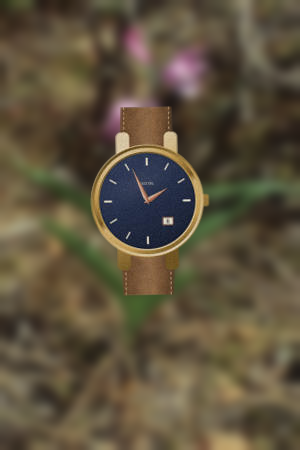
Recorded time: 1:56
